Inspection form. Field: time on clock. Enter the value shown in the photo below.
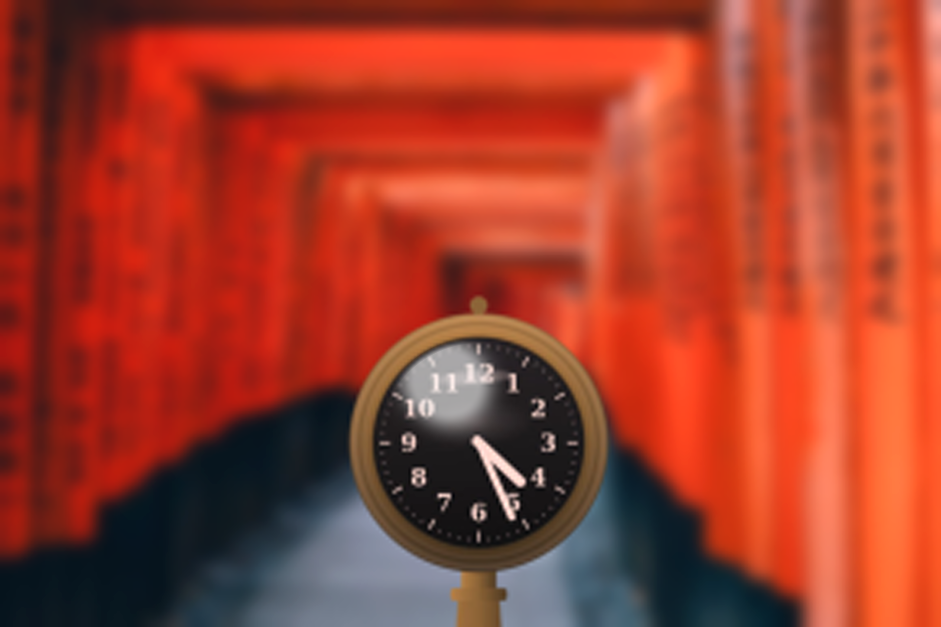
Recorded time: 4:26
